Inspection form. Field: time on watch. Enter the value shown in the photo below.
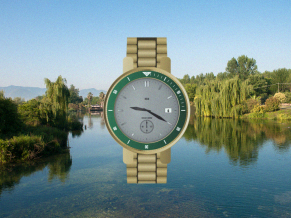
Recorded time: 9:20
